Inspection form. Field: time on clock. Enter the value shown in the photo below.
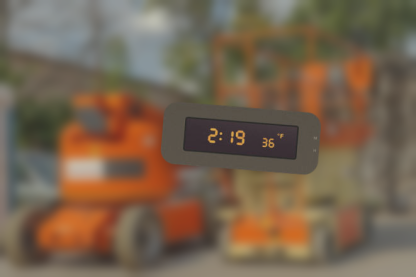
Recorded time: 2:19
